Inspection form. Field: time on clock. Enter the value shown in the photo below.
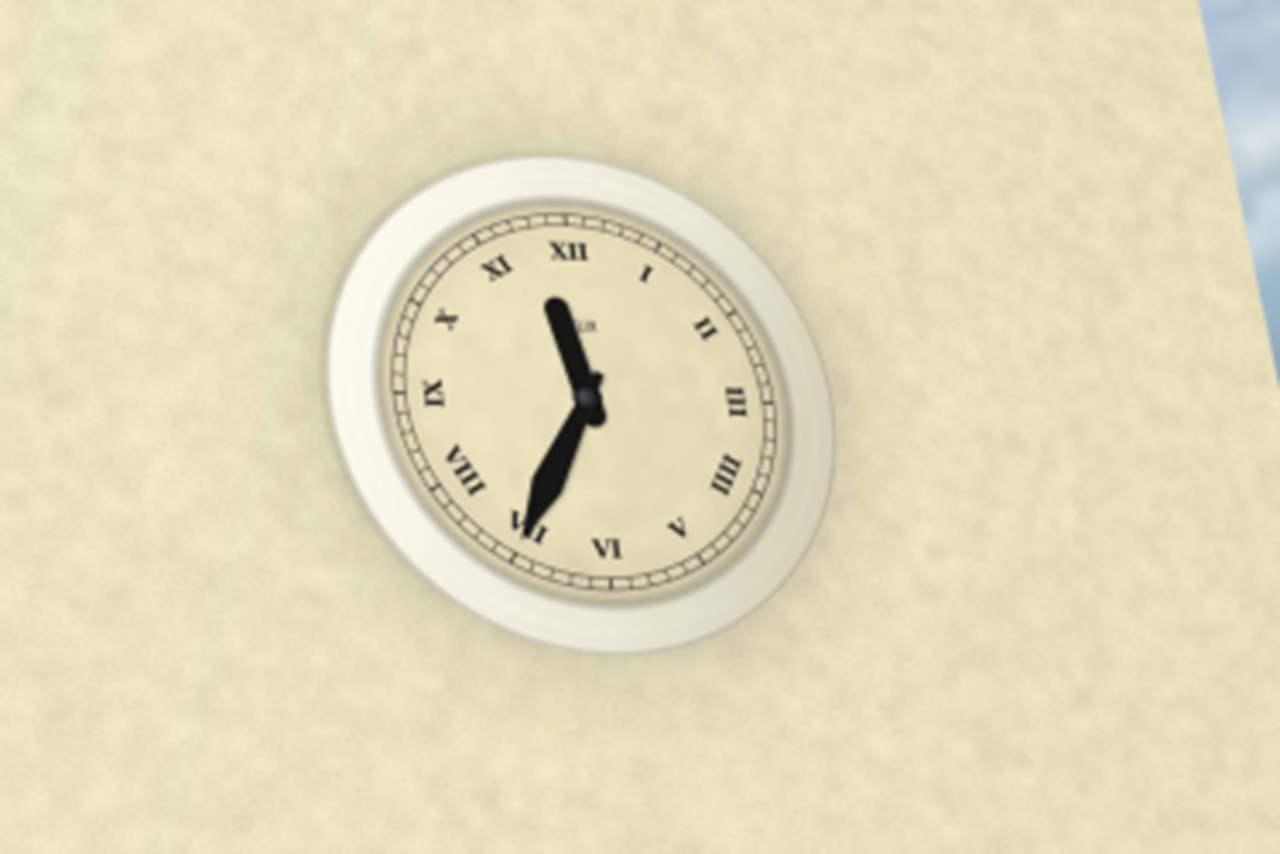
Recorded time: 11:35
